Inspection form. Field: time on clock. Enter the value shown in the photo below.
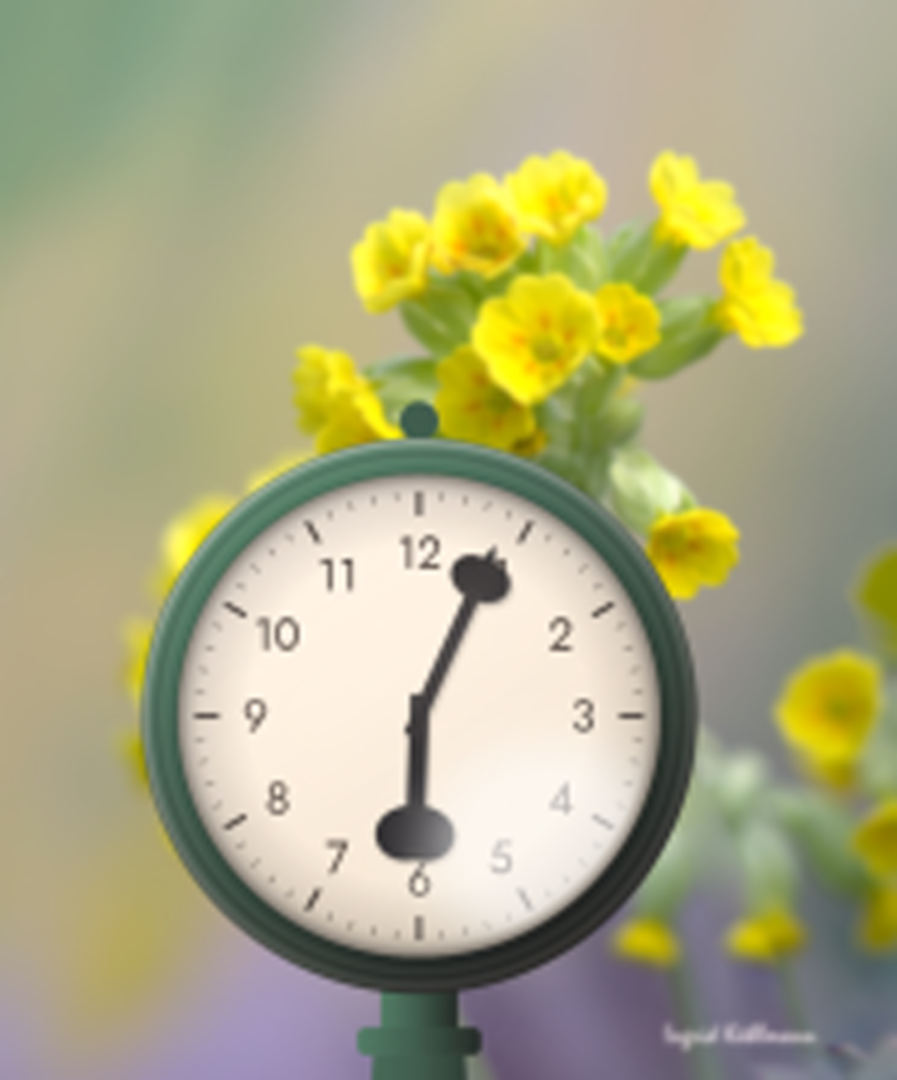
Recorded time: 6:04
